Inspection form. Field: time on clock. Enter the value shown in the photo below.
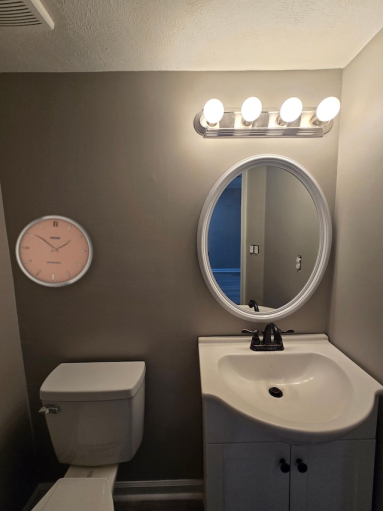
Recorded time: 1:51
